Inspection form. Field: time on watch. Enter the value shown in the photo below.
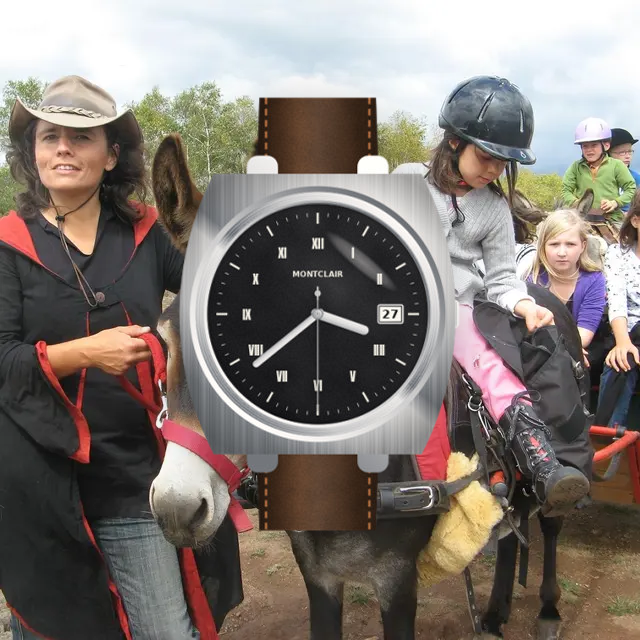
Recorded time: 3:38:30
